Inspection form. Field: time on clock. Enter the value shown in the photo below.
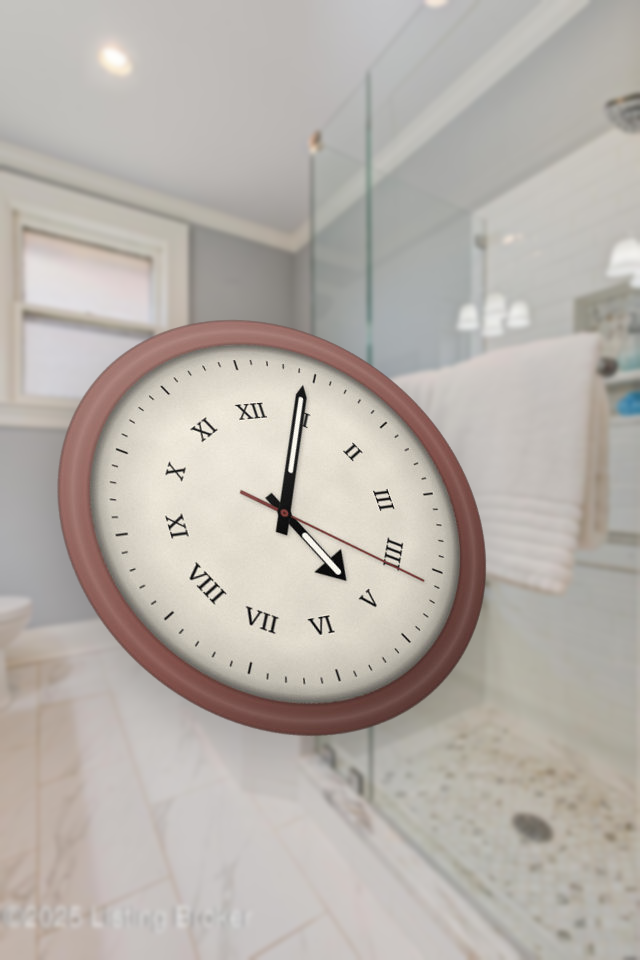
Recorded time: 5:04:21
